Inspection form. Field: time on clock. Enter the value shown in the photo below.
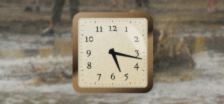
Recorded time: 5:17
